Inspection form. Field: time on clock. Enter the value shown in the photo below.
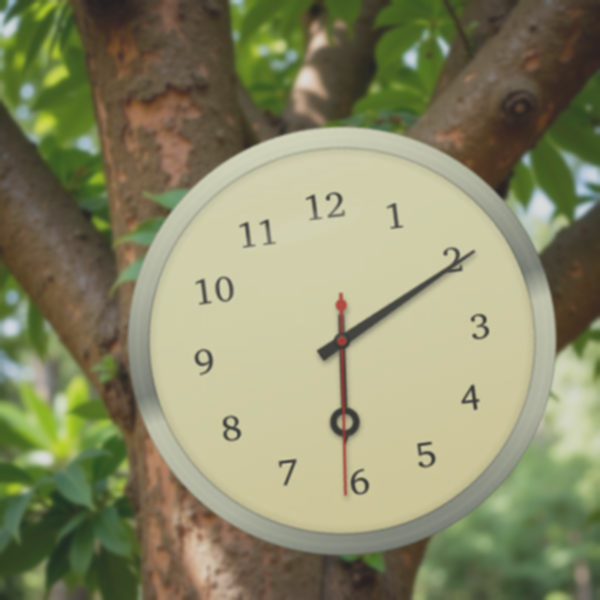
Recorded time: 6:10:31
